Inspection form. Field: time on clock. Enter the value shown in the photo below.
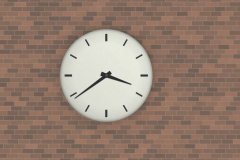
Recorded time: 3:39
